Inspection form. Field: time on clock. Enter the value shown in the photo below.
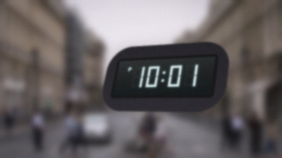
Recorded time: 10:01
